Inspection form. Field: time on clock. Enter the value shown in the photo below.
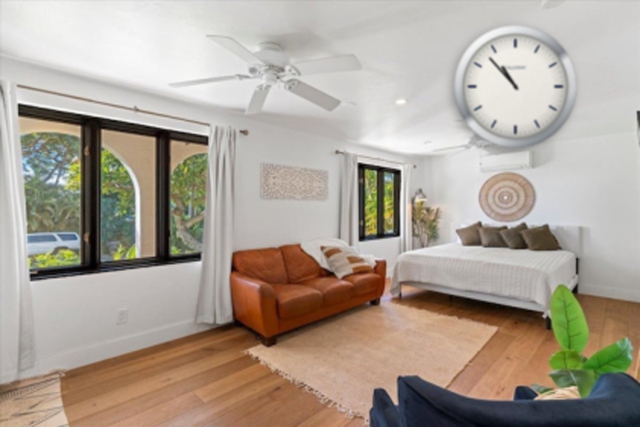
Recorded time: 10:53
